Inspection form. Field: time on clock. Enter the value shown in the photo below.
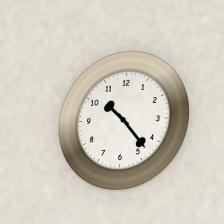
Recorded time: 10:23
